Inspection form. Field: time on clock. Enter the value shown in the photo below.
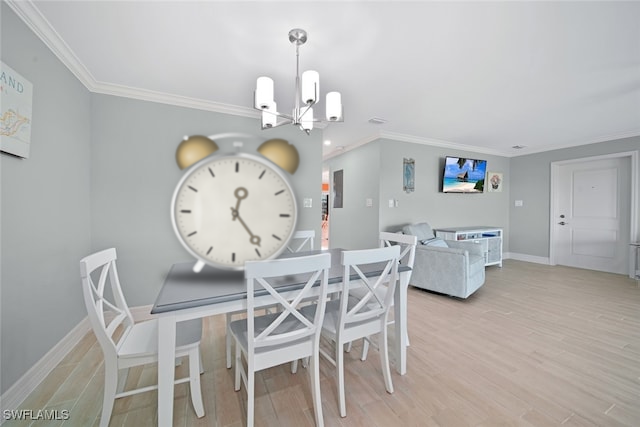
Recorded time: 12:24
